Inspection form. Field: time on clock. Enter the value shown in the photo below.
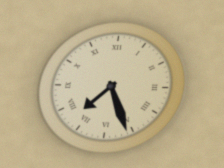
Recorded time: 7:26
